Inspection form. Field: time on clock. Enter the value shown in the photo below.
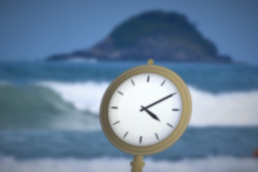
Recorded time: 4:10
